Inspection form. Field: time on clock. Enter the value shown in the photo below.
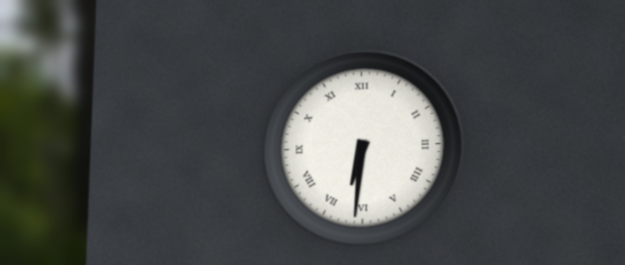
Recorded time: 6:31
